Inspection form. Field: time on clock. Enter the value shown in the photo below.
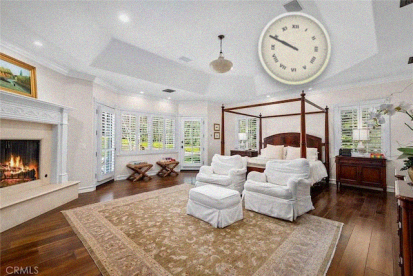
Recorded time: 9:49
